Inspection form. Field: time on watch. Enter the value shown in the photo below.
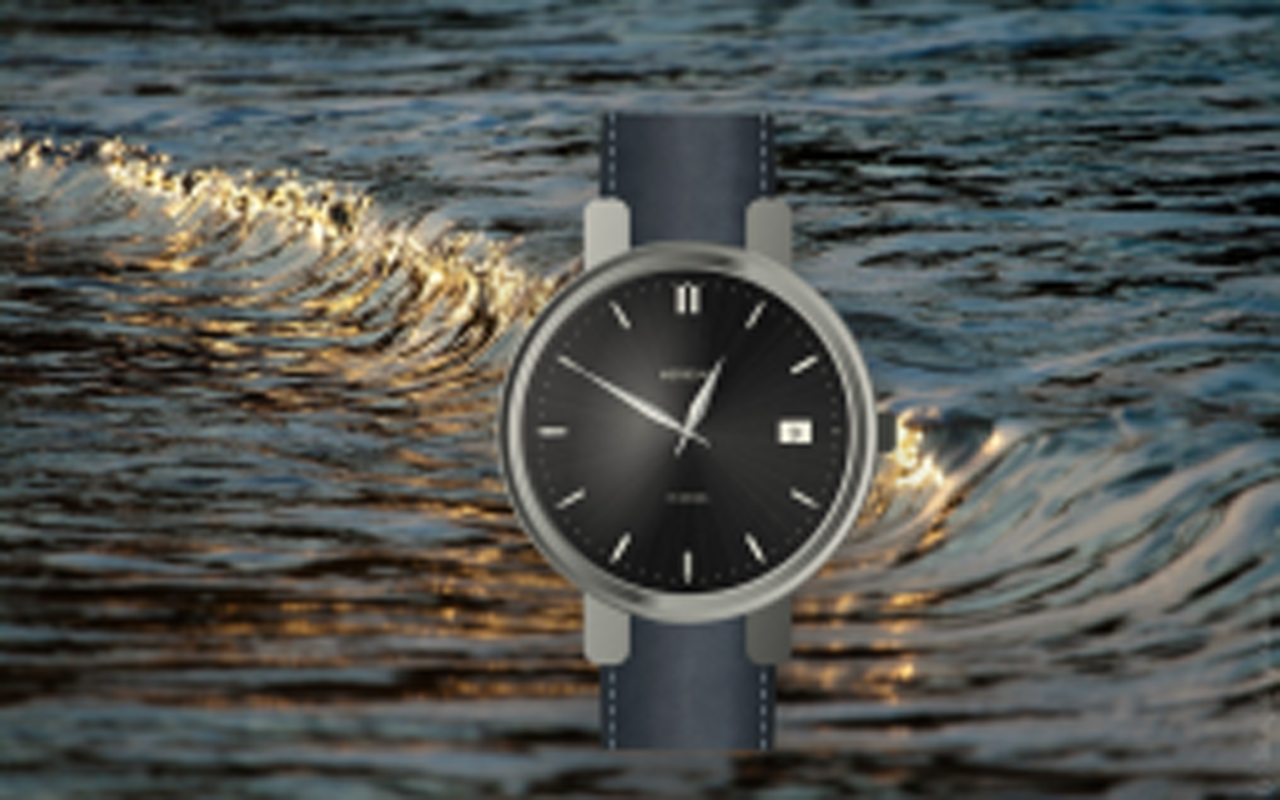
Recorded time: 12:50
